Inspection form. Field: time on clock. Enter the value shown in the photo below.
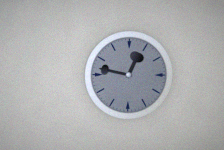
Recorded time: 12:47
